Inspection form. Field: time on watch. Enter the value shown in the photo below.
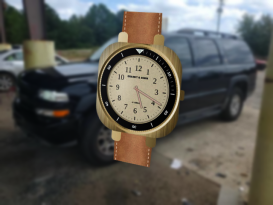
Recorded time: 5:19
